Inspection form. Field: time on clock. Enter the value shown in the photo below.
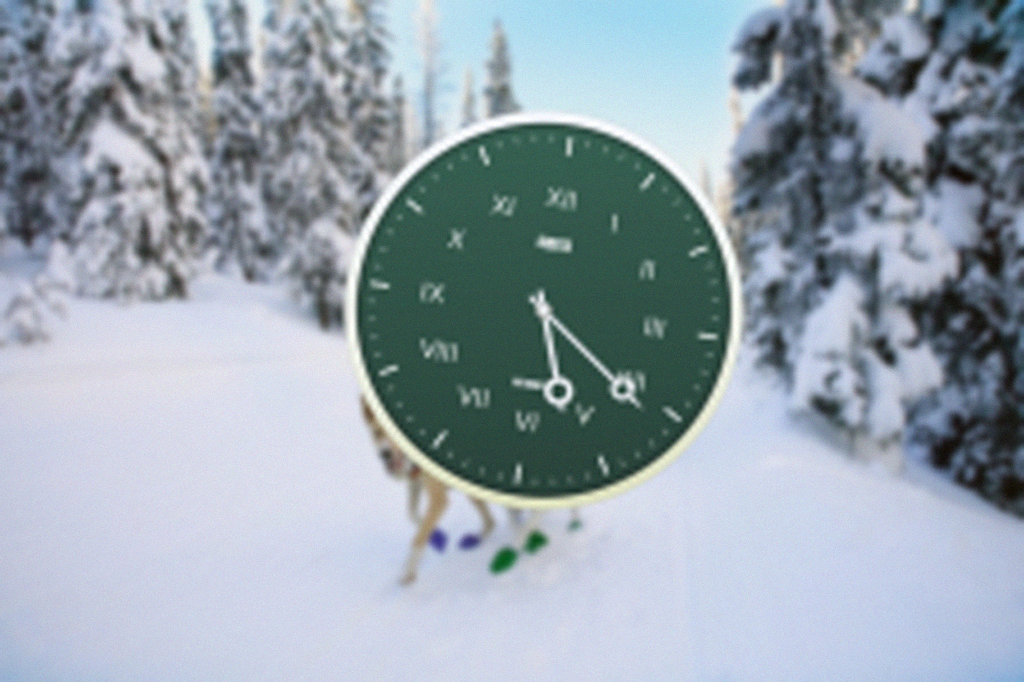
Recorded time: 5:21
